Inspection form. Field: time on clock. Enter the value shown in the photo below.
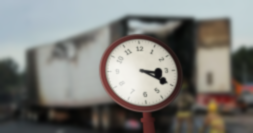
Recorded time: 3:20
